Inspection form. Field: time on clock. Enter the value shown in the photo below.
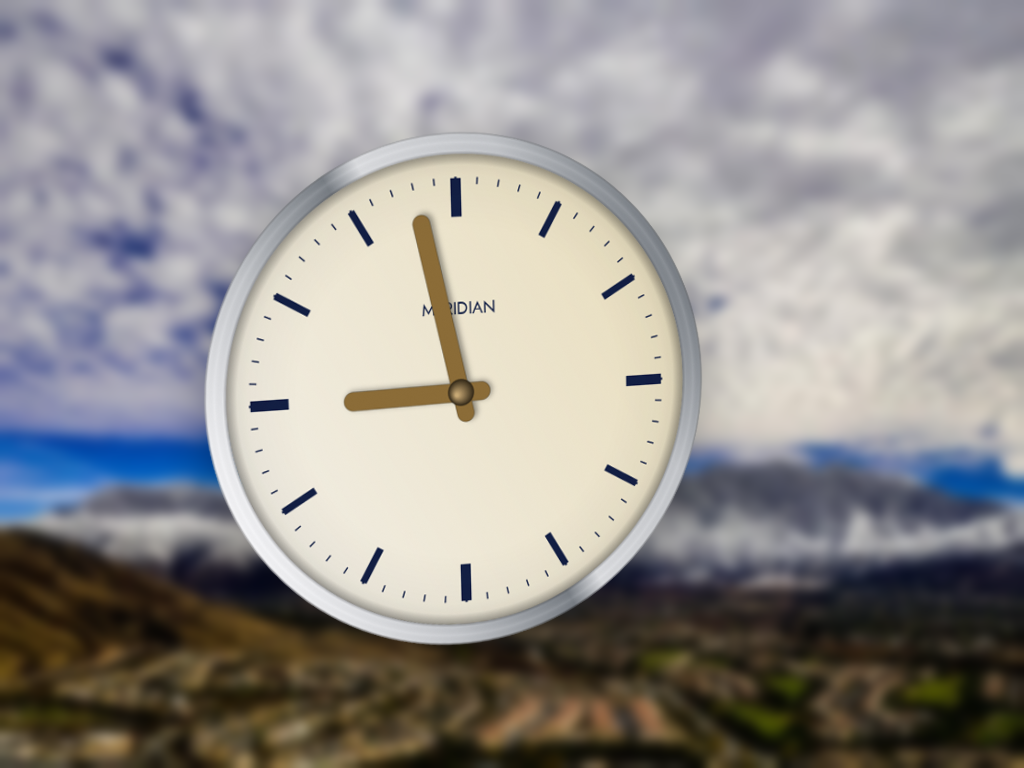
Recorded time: 8:58
